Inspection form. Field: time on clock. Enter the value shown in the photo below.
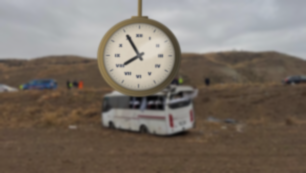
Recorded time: 7:55
